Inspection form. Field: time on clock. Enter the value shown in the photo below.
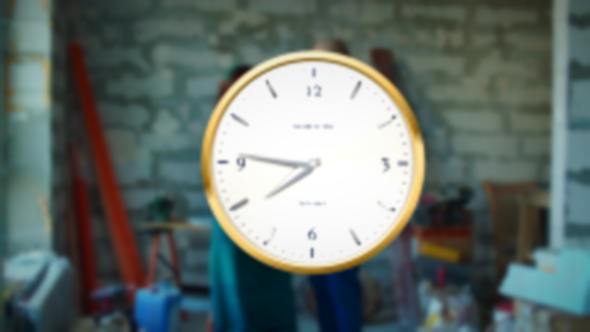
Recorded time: 7:46
